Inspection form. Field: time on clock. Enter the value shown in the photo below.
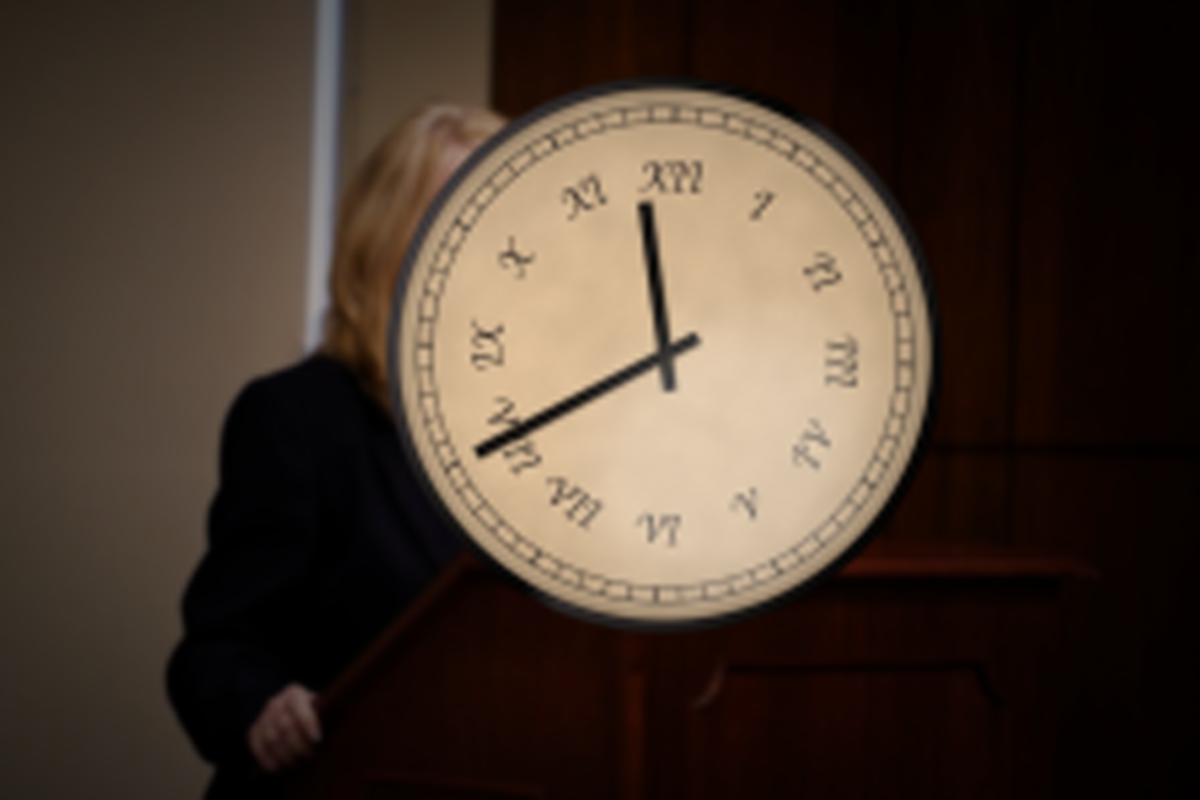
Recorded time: 11:40
